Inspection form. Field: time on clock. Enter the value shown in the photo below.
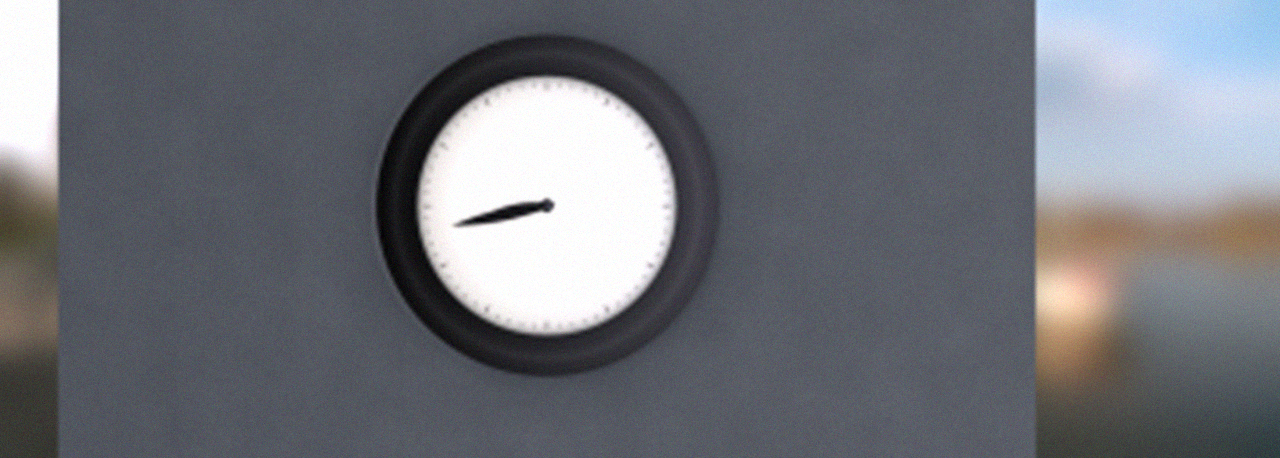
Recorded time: 8:43
